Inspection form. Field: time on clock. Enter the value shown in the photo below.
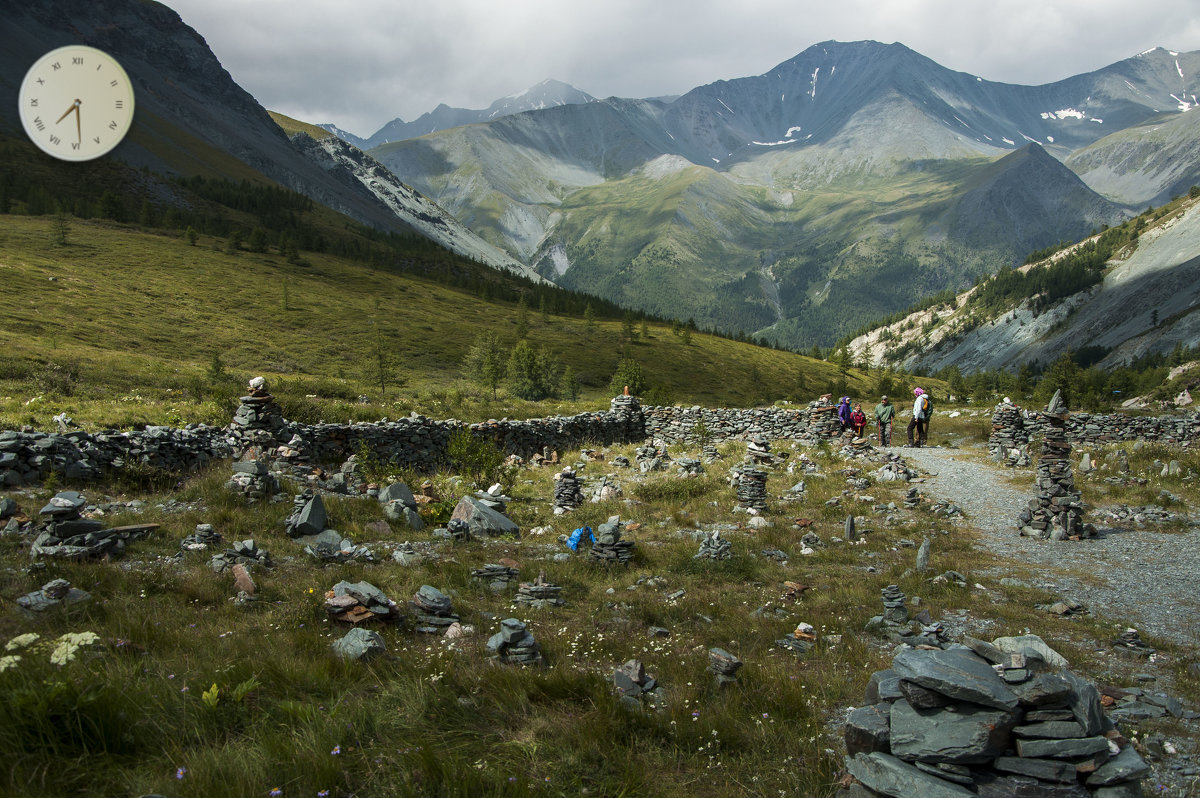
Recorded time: 7:29
